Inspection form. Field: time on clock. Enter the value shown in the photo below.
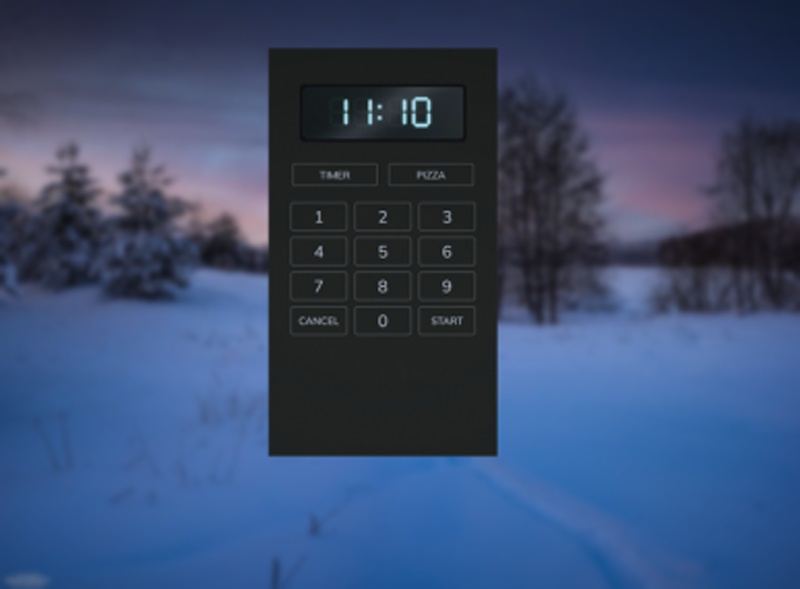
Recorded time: 11:10
